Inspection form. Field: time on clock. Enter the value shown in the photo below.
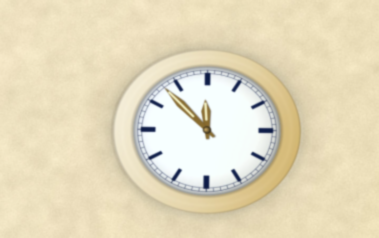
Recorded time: 11:53
